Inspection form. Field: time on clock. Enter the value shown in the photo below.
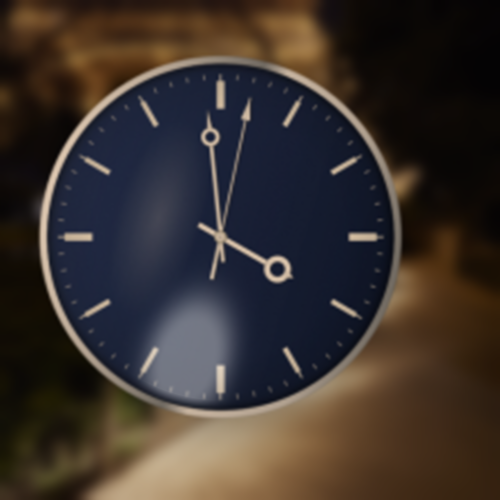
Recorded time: 3:59:02
